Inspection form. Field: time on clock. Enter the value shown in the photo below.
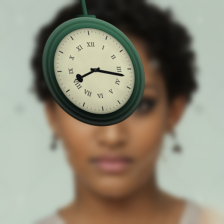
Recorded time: 8:17
